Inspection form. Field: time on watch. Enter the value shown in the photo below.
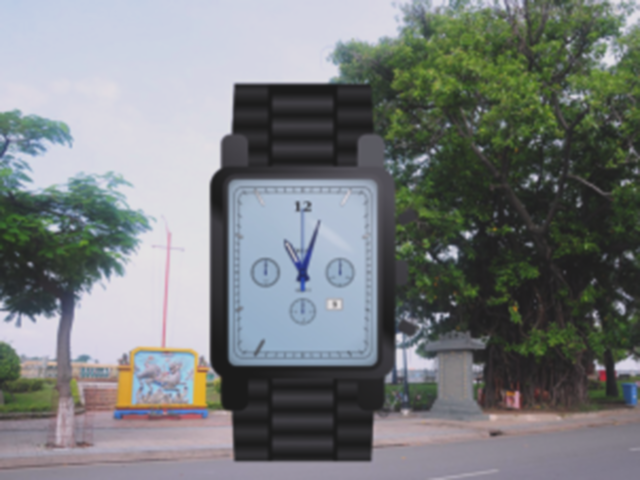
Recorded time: 11:03
